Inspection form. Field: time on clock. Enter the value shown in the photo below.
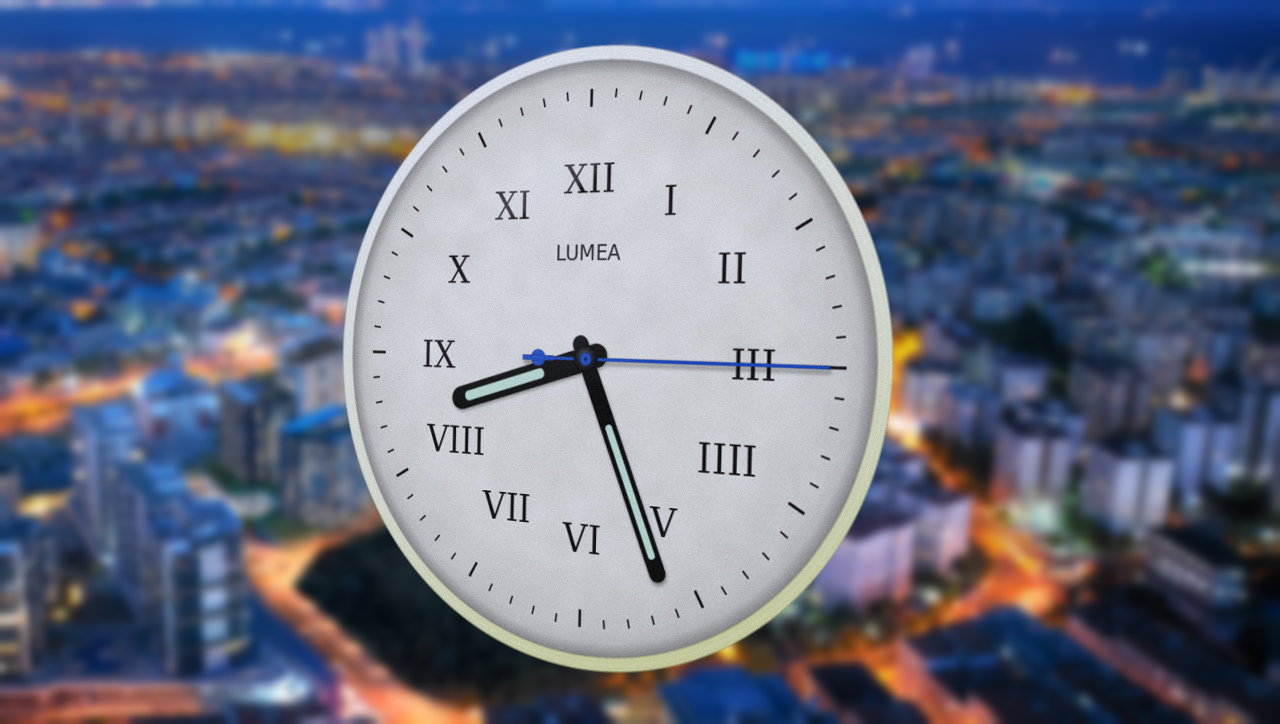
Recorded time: 8:26:15
